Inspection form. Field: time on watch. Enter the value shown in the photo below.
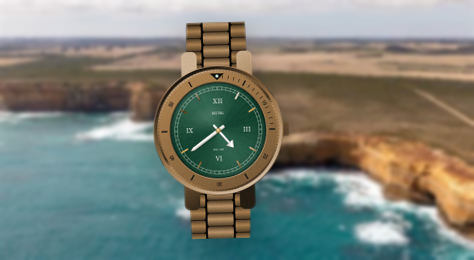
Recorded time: 4:39
